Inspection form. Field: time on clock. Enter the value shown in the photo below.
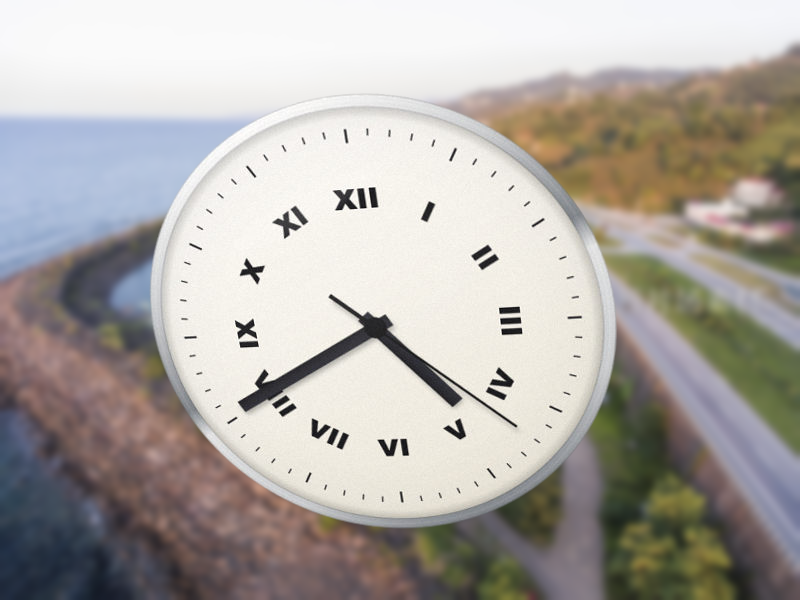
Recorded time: 4:40:22
